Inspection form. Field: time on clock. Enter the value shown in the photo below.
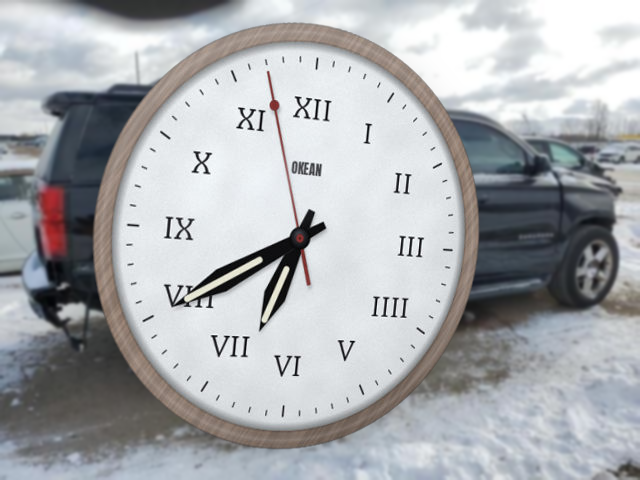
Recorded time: 6:39:57
